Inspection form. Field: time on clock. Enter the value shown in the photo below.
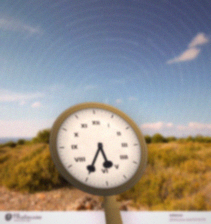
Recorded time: 5:35
